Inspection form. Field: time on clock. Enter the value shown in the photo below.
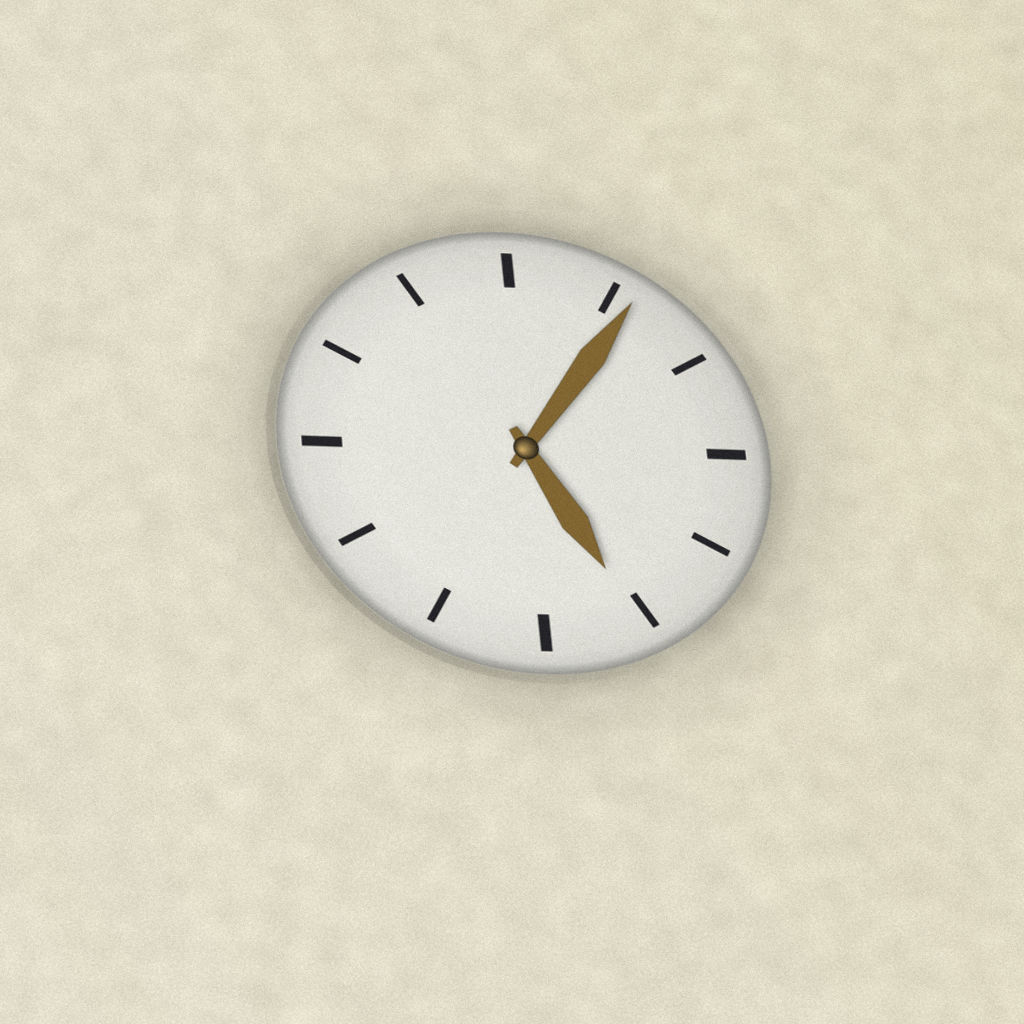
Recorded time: 5:06
